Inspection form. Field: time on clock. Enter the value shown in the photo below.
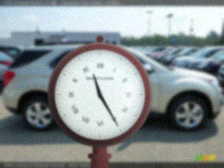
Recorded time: 11:25
